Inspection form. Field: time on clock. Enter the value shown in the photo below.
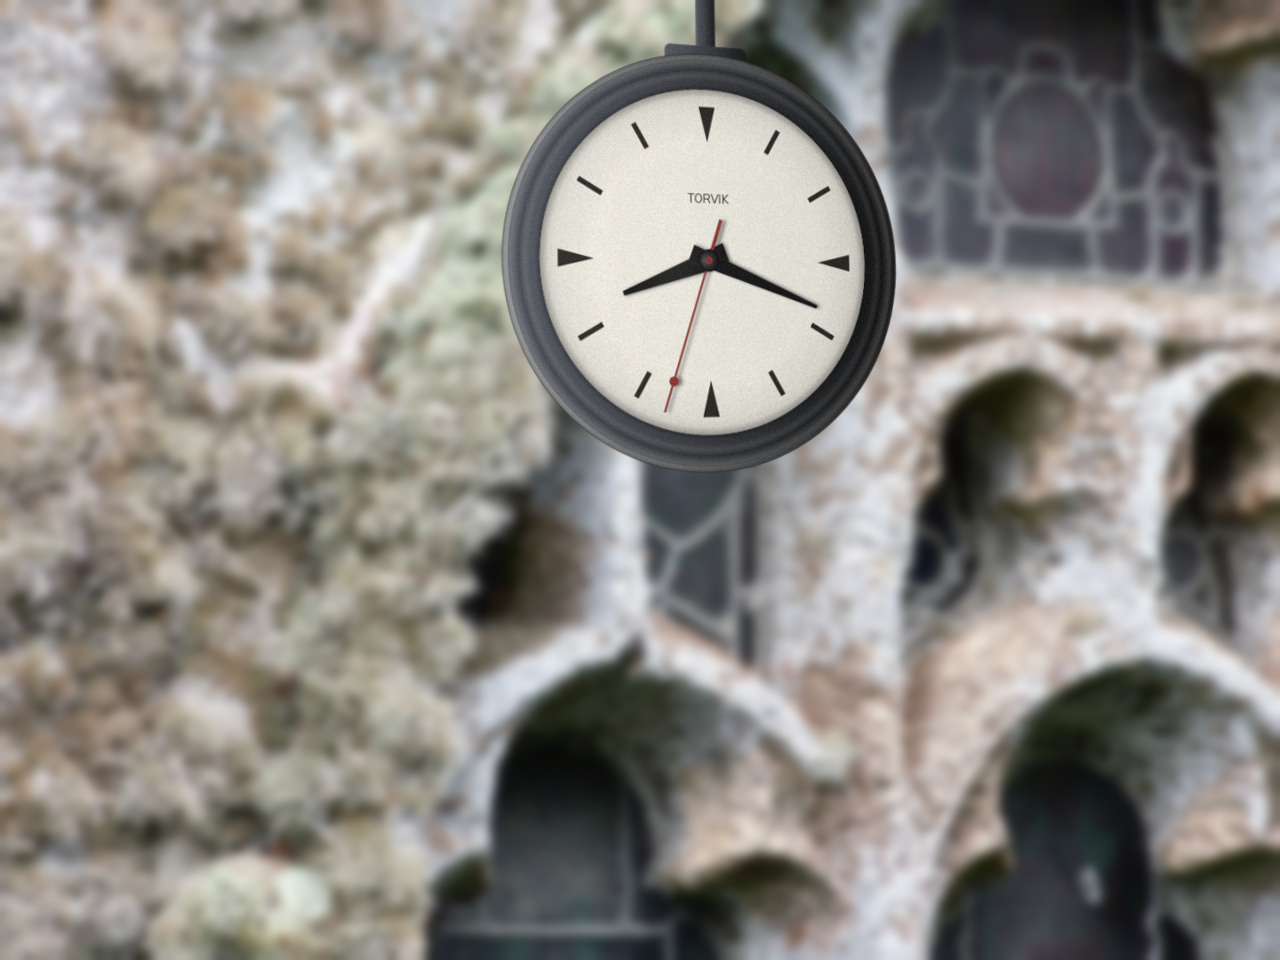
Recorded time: 8:18:33
